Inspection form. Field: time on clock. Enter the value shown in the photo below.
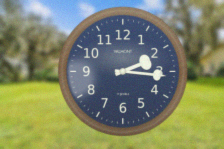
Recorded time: 2:16
